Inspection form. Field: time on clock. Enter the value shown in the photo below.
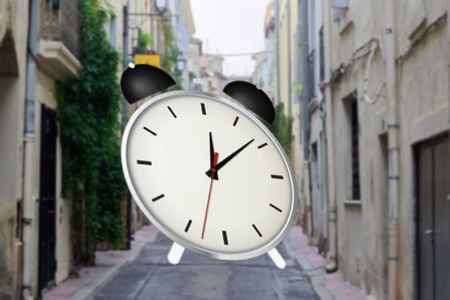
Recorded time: 12:08:33
